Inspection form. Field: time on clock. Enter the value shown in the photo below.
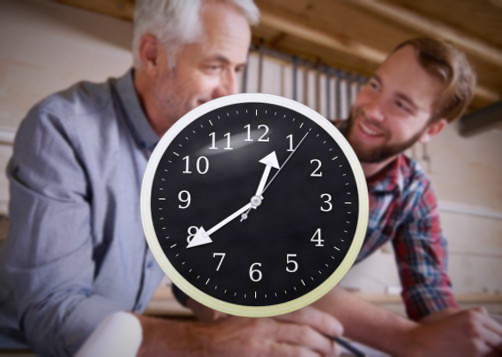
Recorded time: 12:39:06
